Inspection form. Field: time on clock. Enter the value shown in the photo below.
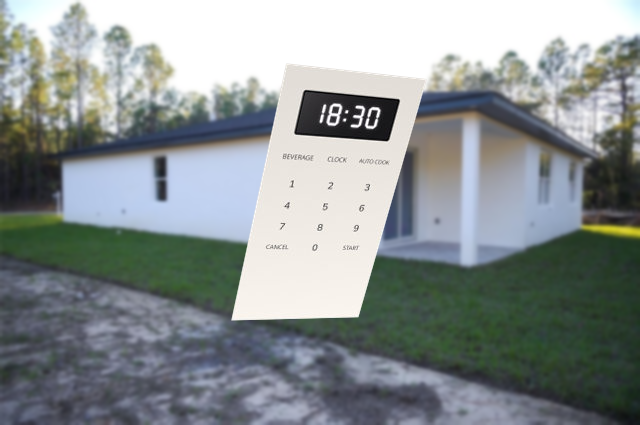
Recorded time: 18:30
